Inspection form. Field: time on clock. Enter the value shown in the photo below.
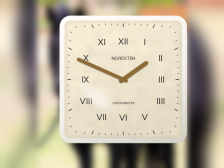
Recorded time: 1:49
